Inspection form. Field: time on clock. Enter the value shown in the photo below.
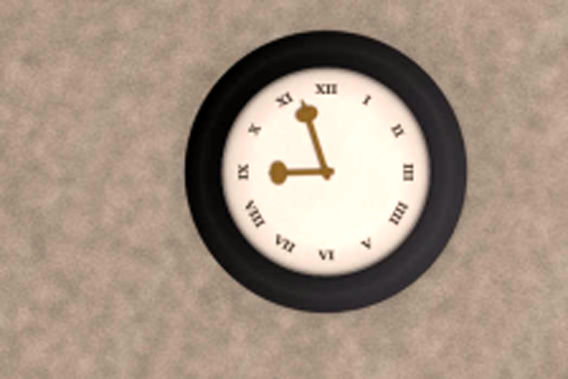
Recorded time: 8:57
